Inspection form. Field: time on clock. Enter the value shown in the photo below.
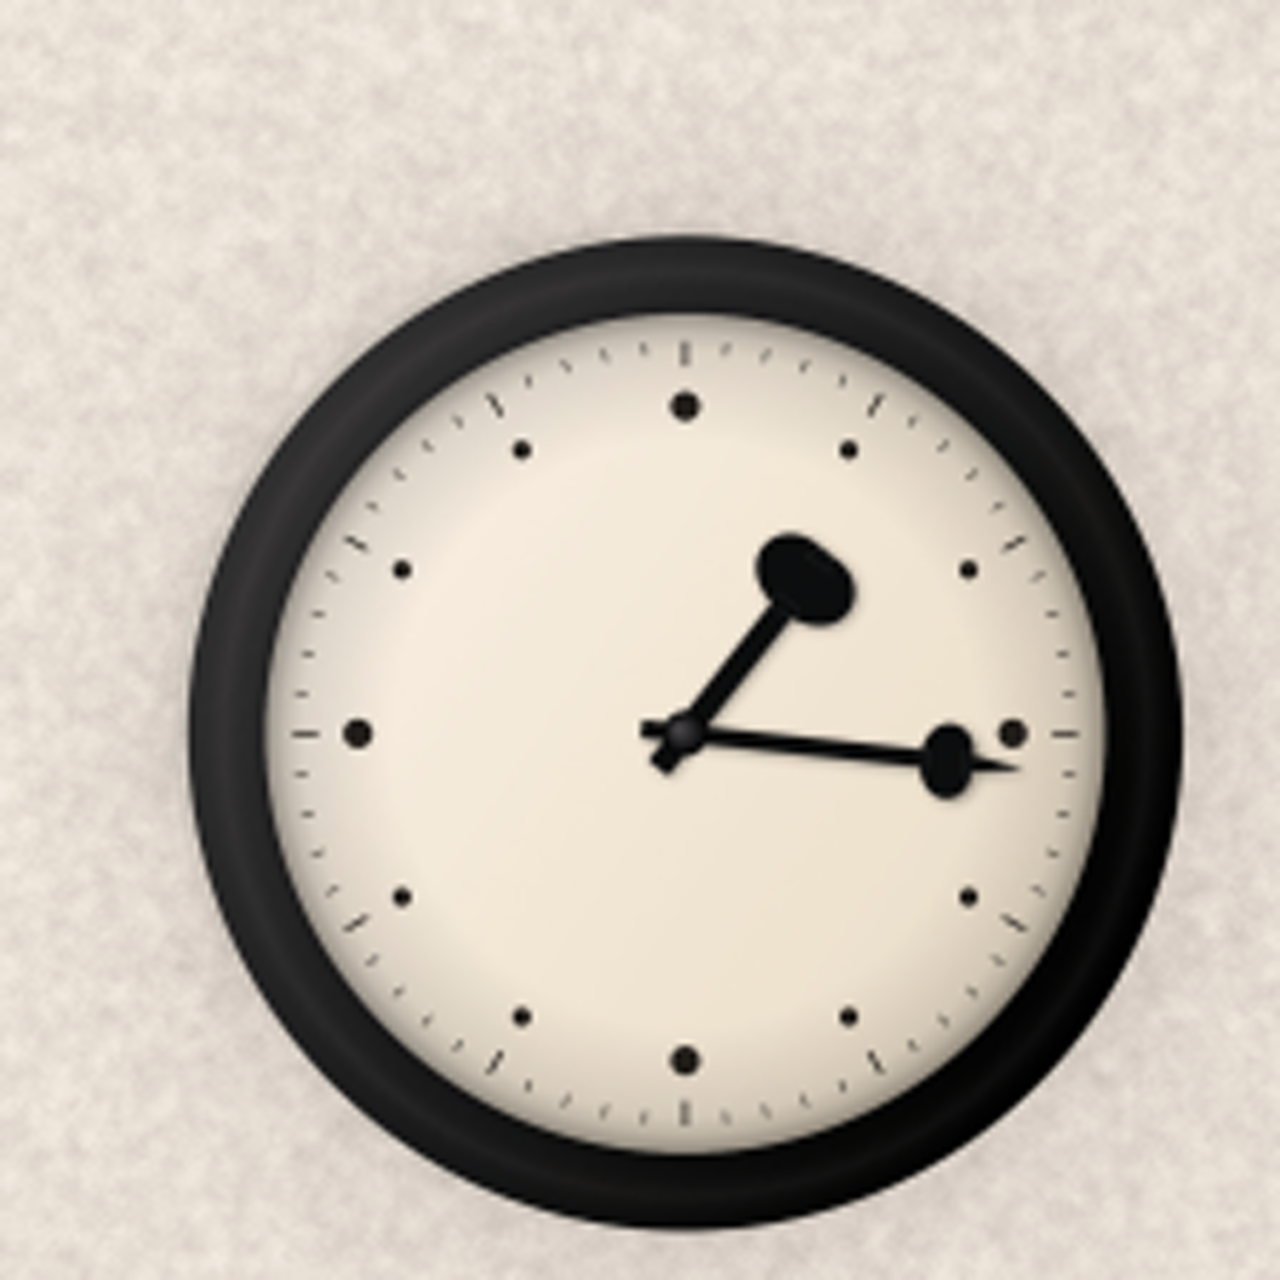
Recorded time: 1:16
